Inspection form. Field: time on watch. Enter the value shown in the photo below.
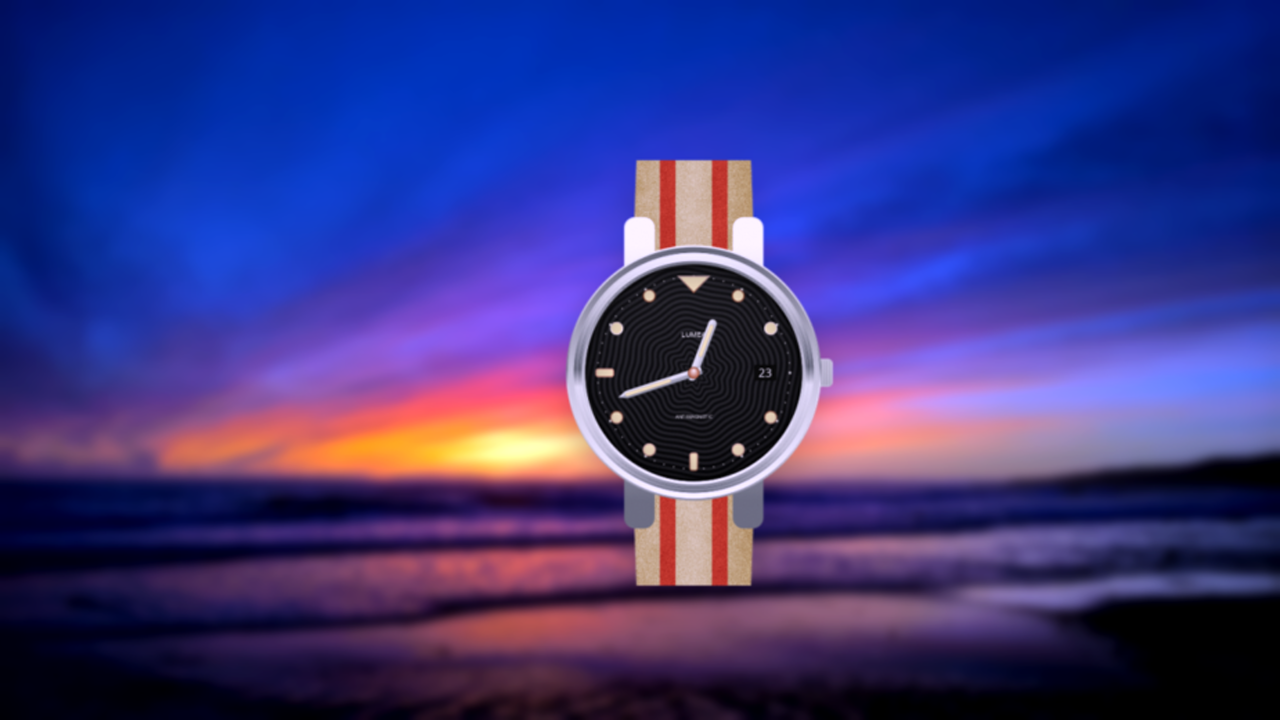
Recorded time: 12:42
